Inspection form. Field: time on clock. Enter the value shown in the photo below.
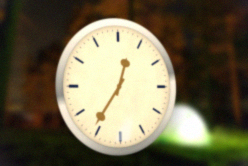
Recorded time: 12:36
